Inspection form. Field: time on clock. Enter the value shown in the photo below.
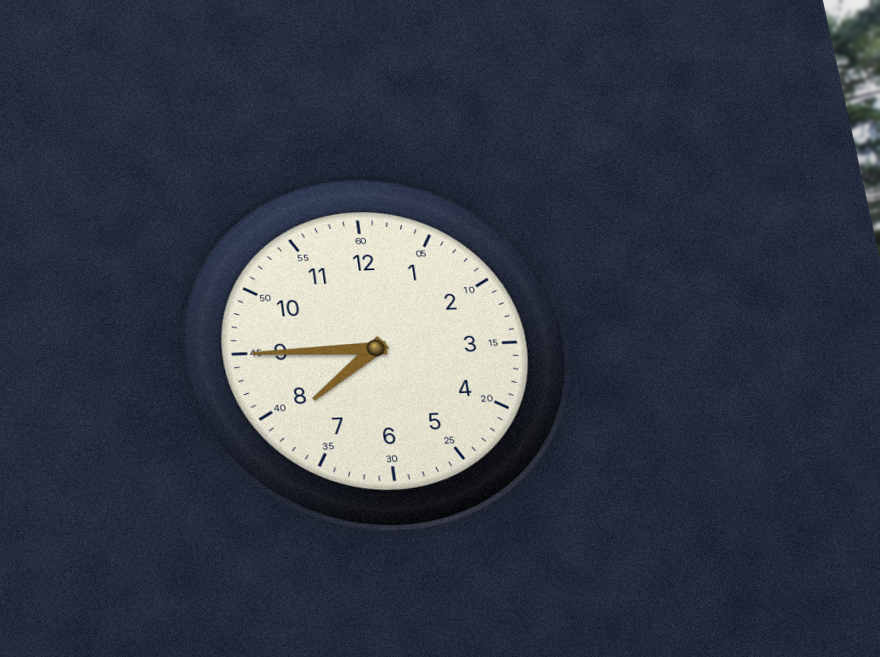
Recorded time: 7:45
